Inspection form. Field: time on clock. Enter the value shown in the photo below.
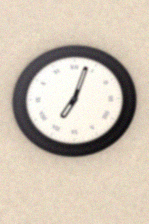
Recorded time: 7:03
